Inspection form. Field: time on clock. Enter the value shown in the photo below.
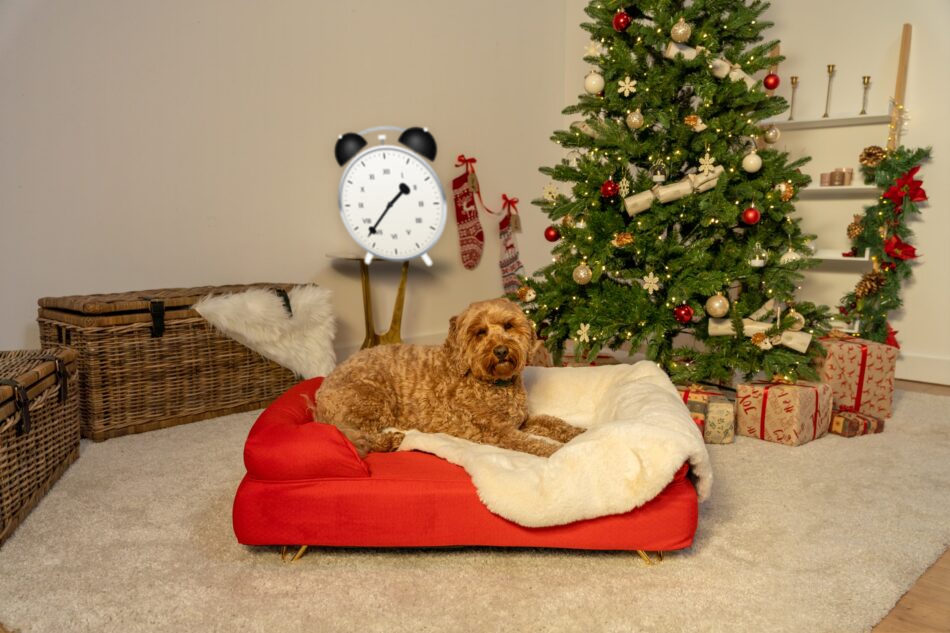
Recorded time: 1:37
